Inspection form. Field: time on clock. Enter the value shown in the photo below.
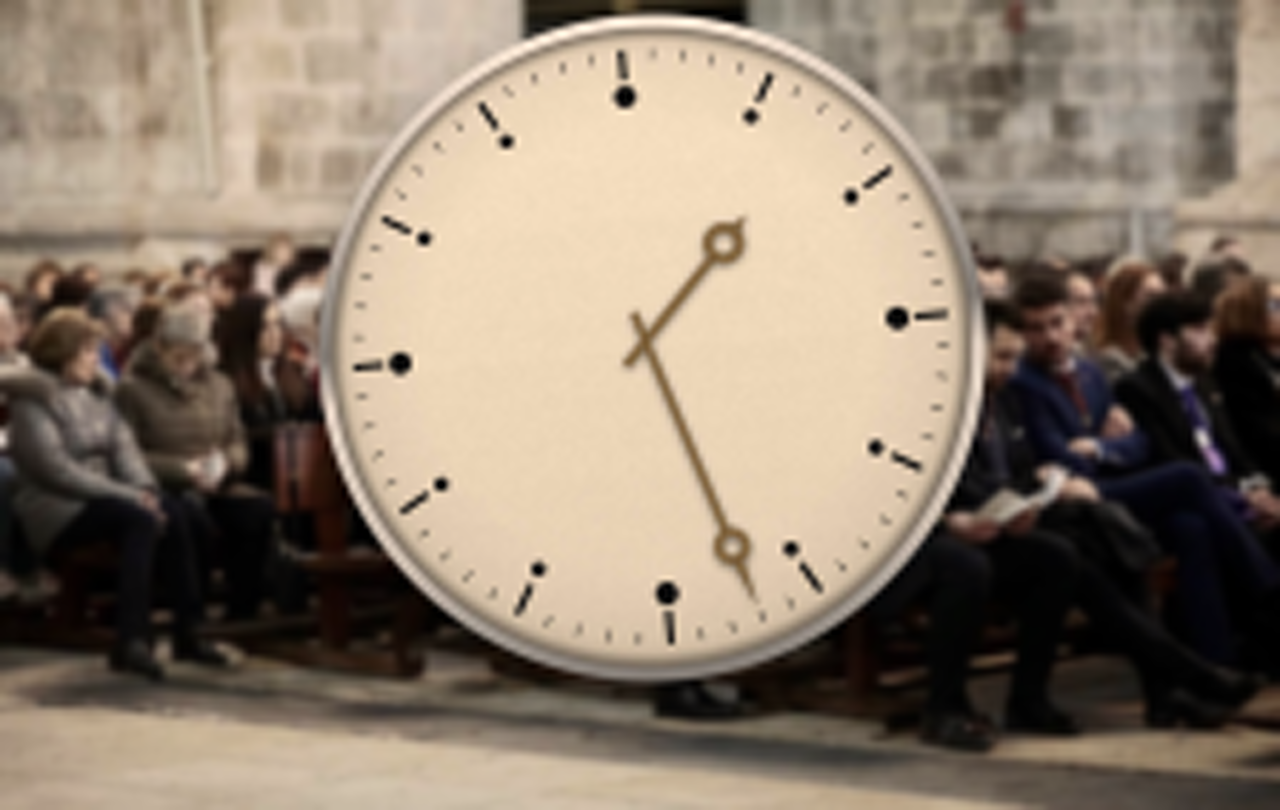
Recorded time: 1:27
